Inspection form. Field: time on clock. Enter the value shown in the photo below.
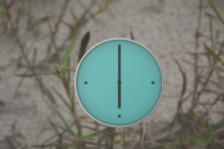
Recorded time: 6:00
